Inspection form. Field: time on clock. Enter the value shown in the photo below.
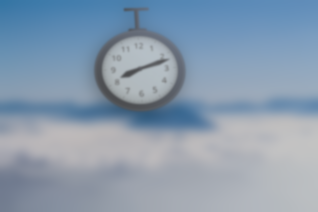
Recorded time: 8:12
